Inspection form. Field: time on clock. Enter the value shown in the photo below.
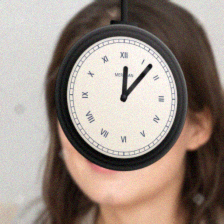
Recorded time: 12:07
